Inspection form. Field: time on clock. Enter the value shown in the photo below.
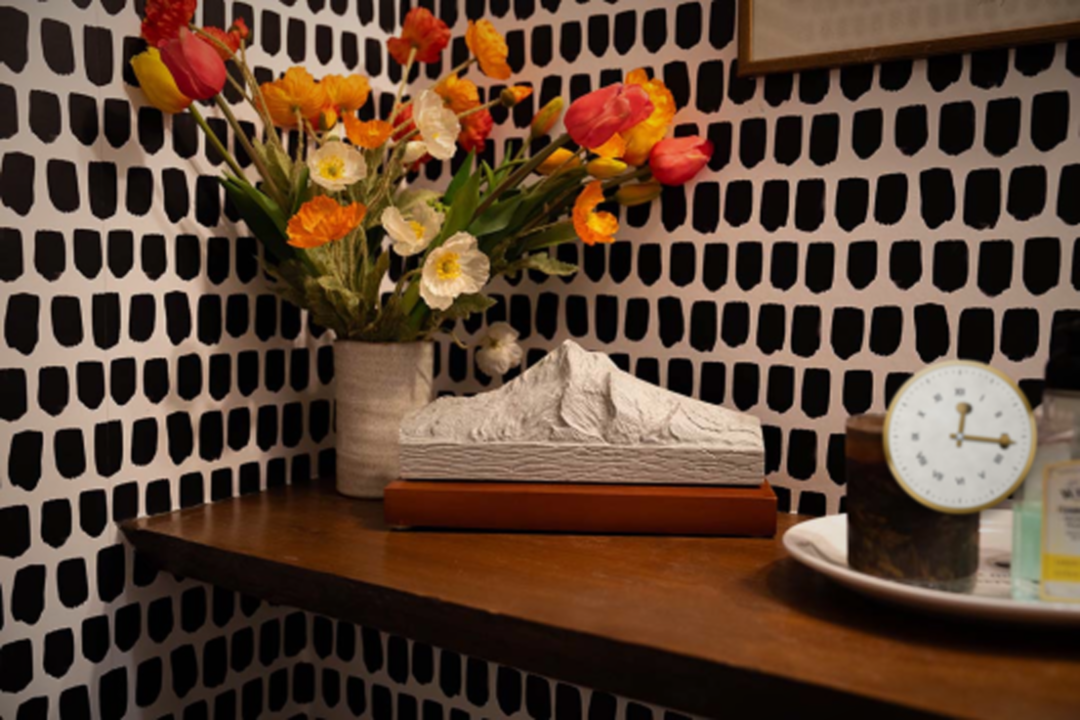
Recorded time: 12:16
